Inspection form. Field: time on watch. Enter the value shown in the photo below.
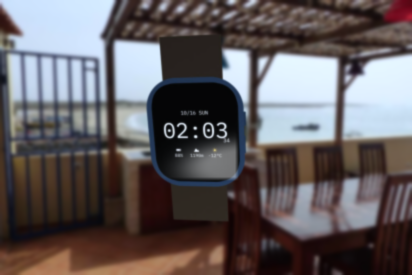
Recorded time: 2:03
